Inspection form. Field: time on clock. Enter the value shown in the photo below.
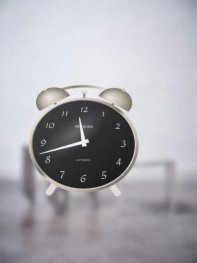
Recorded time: 11:42
